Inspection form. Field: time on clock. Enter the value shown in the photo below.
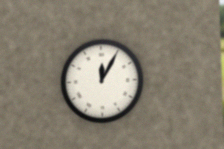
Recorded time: 12:05
